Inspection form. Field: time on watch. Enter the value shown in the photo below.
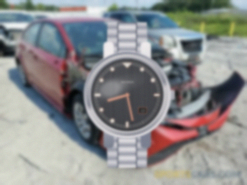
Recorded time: 8:28
